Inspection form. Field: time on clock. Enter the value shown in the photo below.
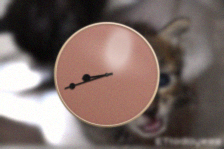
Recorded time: 8:42
